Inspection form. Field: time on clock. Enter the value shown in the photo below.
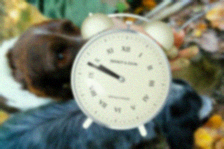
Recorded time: 9:48
